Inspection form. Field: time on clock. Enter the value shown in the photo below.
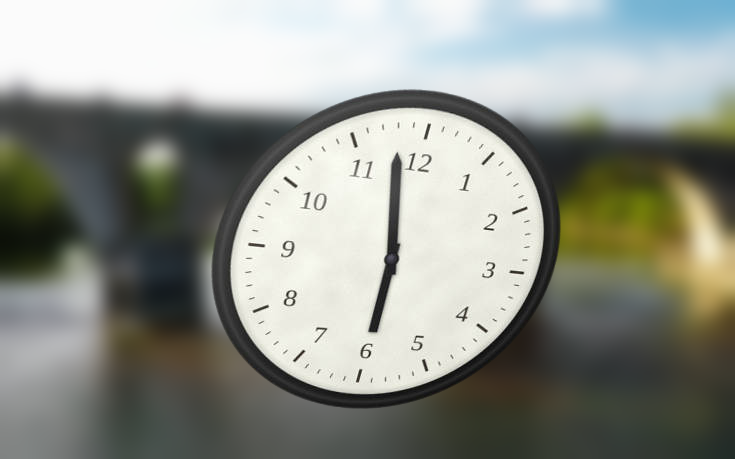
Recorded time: 5:58
